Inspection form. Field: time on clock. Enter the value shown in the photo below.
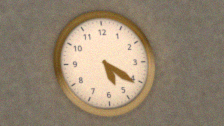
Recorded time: 5:21
